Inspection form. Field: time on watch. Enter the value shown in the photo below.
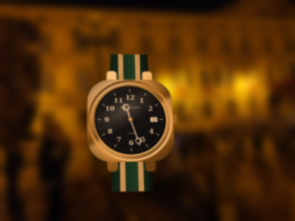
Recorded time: 11:27
